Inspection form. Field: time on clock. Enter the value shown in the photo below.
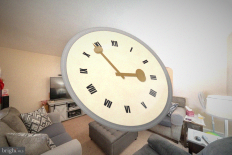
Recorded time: 2:54
